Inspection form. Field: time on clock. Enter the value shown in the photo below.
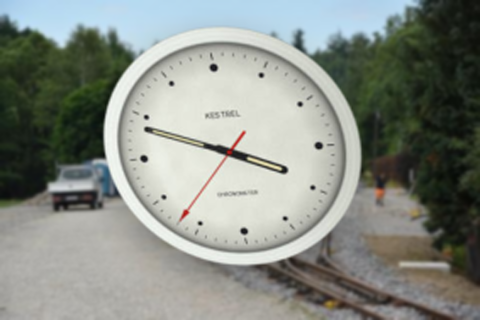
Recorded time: 3:48:37
